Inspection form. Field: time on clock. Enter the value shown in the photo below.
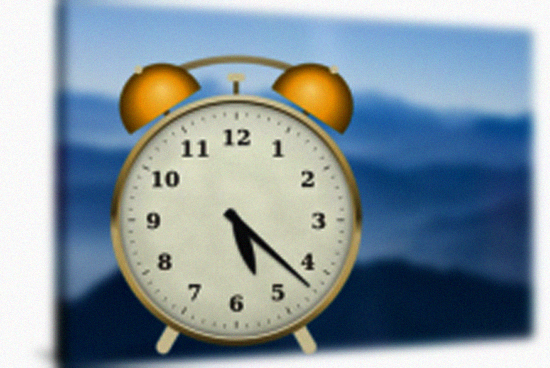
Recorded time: 5:22
